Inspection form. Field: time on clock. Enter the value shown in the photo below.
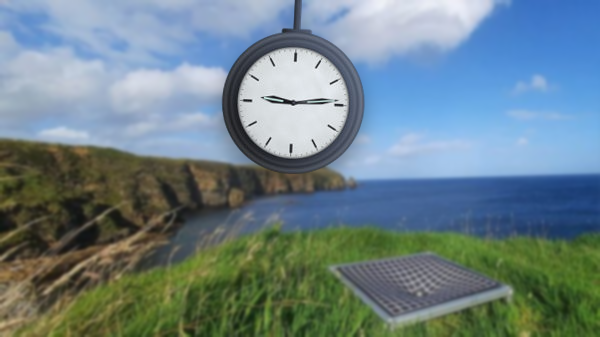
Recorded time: 9:14
